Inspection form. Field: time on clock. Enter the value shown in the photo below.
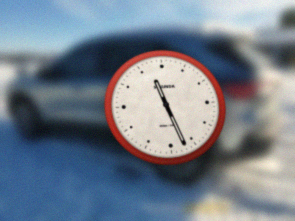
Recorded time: 11:27
